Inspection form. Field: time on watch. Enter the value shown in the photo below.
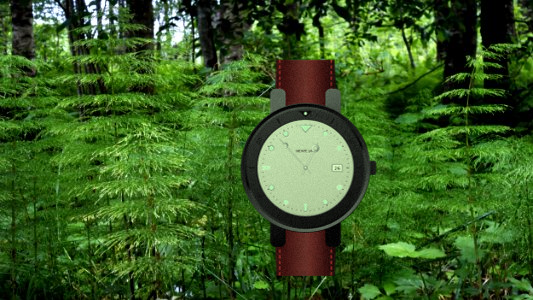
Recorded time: 12:53
